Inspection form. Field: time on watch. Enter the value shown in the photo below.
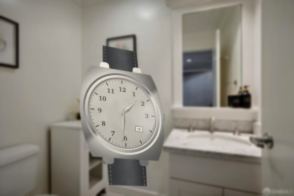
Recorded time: 1:31
